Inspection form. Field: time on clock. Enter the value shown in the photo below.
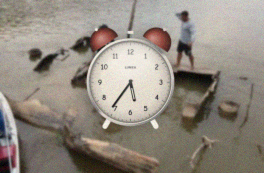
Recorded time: 5:36
